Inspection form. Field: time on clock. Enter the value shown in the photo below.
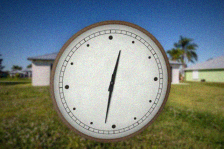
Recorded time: 12:32
